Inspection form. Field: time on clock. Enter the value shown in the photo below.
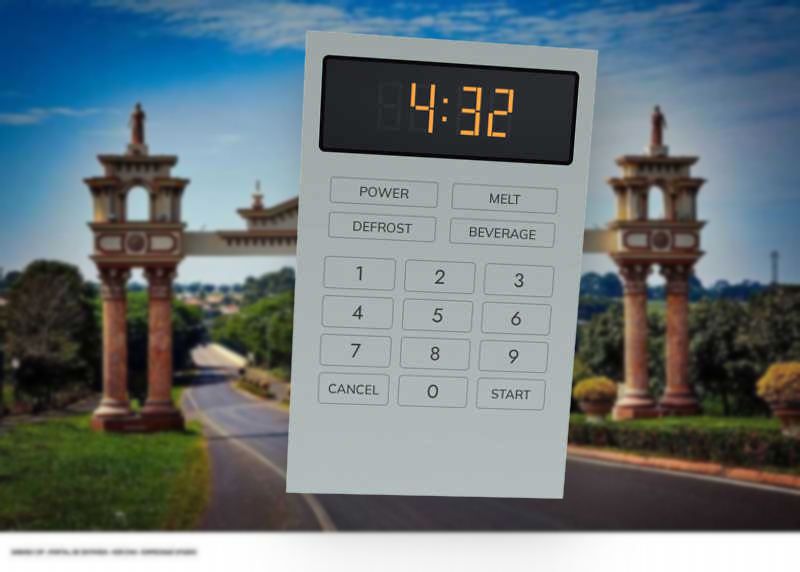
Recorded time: 4:32
